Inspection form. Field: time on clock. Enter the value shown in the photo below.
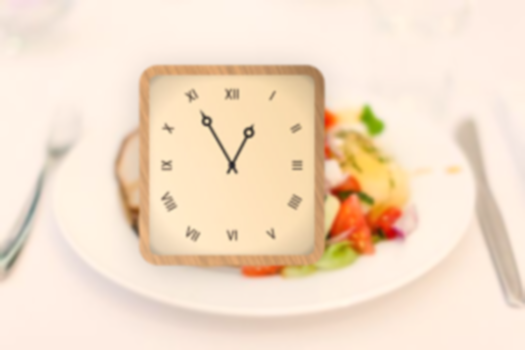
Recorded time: 12:55
